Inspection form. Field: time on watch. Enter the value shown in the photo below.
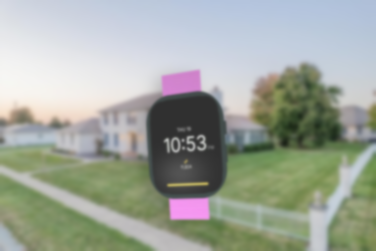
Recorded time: 10:53
